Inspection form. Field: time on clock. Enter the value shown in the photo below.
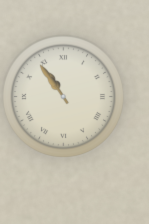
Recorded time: 10:54
